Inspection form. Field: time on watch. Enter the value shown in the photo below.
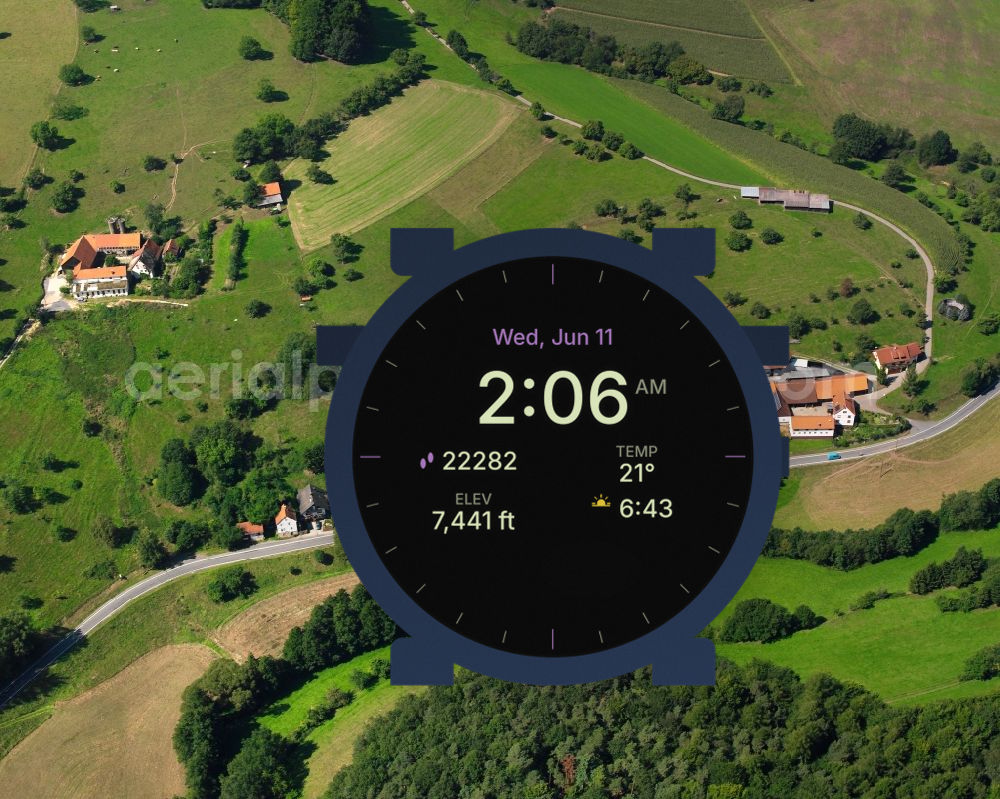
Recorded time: 2:06
